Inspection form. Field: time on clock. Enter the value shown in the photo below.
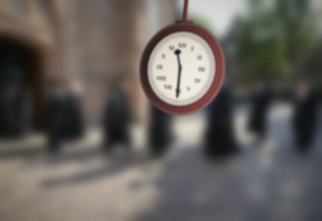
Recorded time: 11:30
